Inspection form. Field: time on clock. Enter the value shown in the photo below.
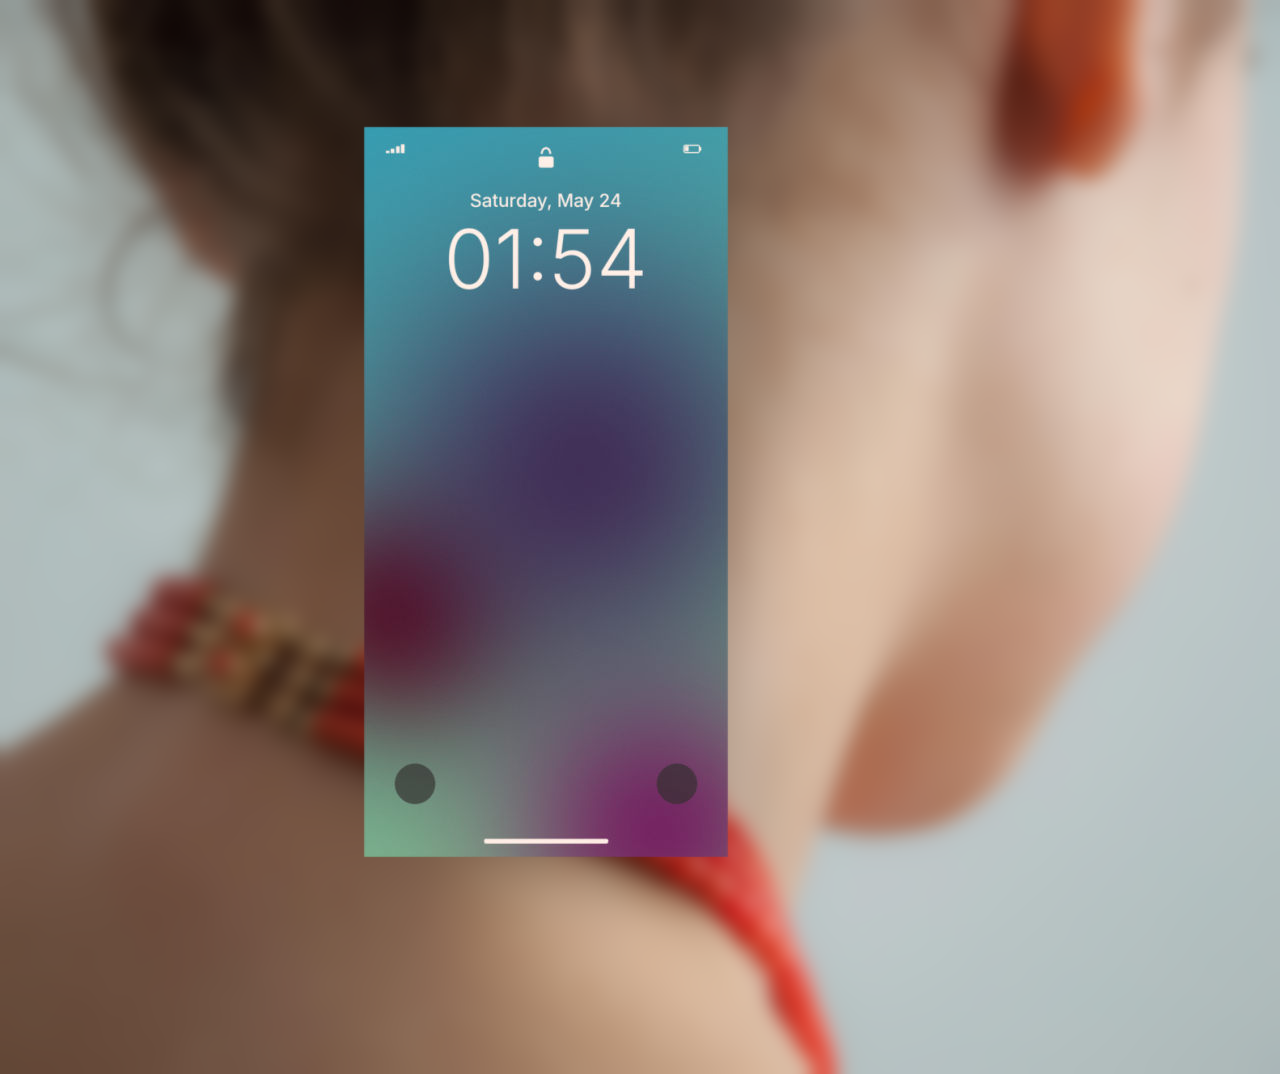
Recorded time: 1:54
